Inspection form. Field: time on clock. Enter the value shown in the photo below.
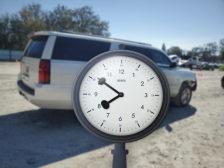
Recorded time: 7:51
